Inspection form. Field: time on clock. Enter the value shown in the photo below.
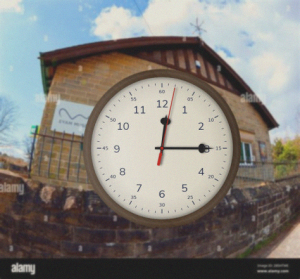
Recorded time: 12:15:02
